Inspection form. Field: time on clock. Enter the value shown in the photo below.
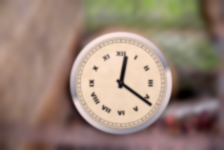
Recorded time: 12:21
